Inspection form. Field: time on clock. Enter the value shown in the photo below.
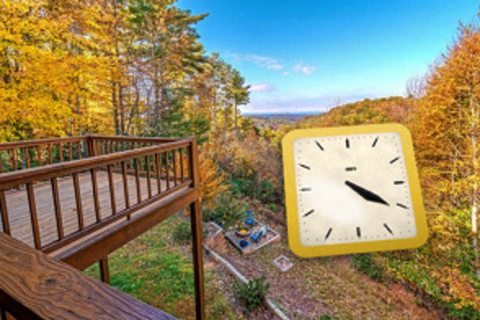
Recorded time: 4:21
